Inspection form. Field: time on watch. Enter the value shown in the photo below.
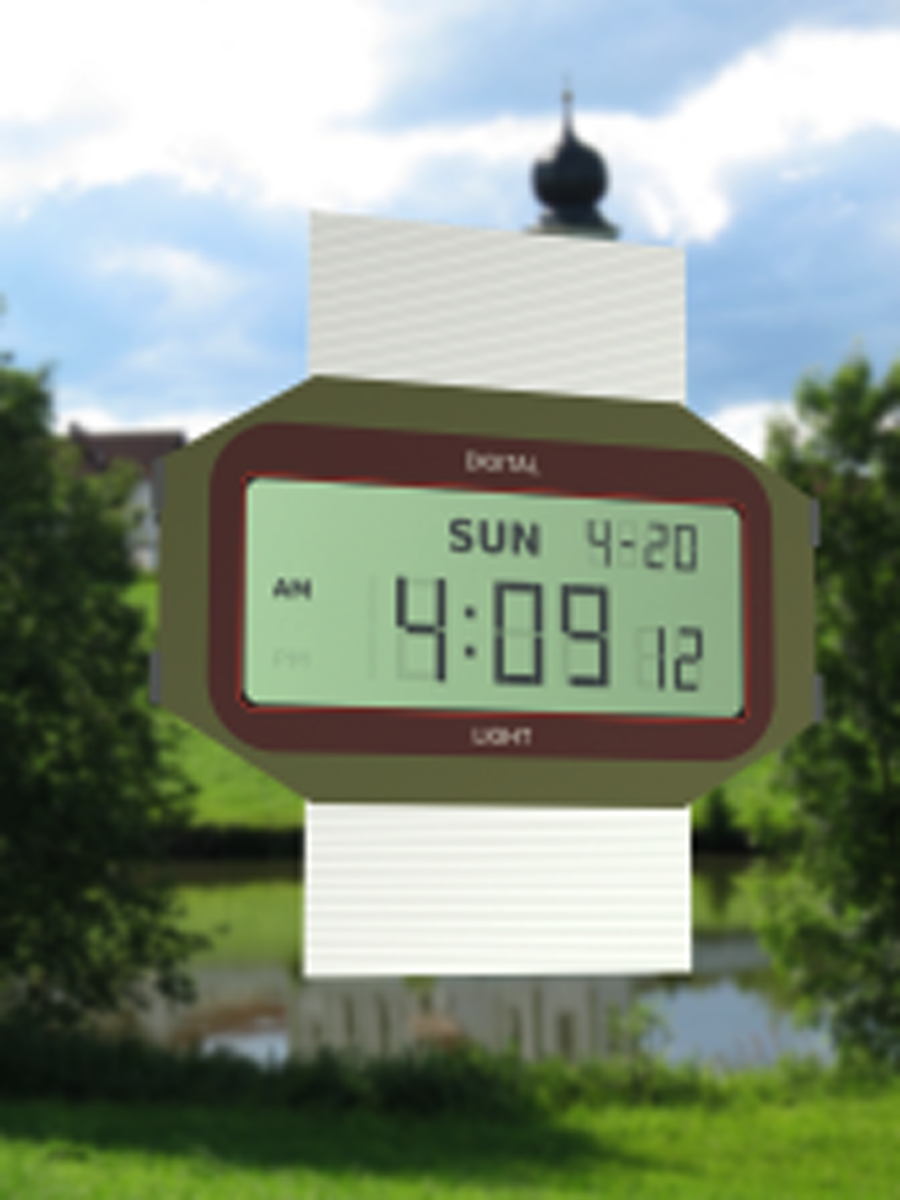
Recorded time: 4:09:12
